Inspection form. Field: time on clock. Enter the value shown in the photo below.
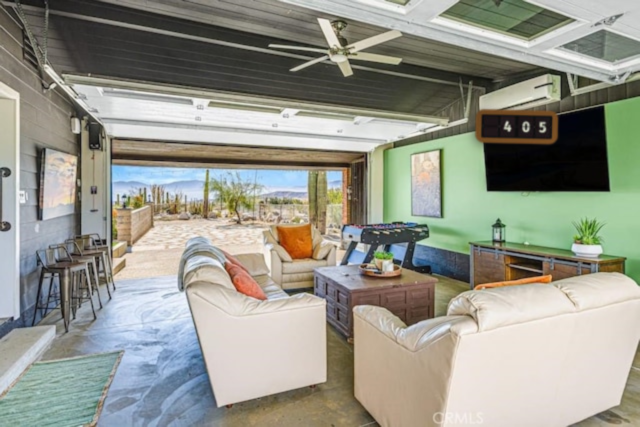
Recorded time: 4:05
